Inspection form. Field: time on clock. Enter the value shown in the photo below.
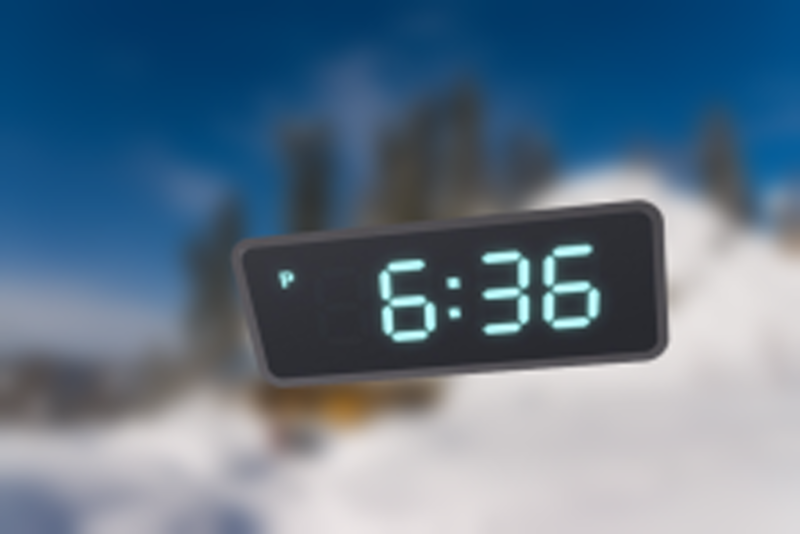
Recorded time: 6:36
